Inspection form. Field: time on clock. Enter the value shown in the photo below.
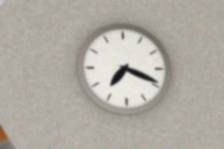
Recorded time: 7:19
